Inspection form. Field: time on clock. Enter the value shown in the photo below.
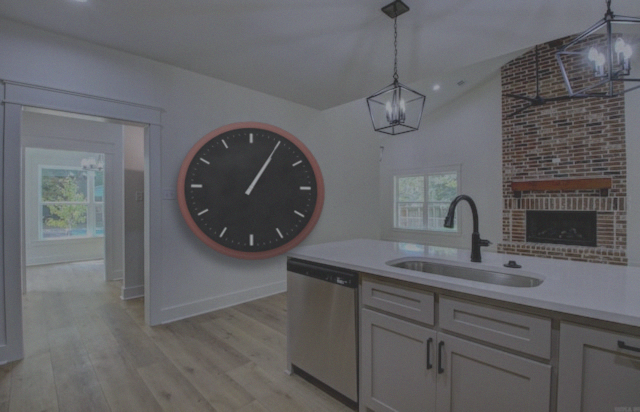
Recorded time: 1:05
